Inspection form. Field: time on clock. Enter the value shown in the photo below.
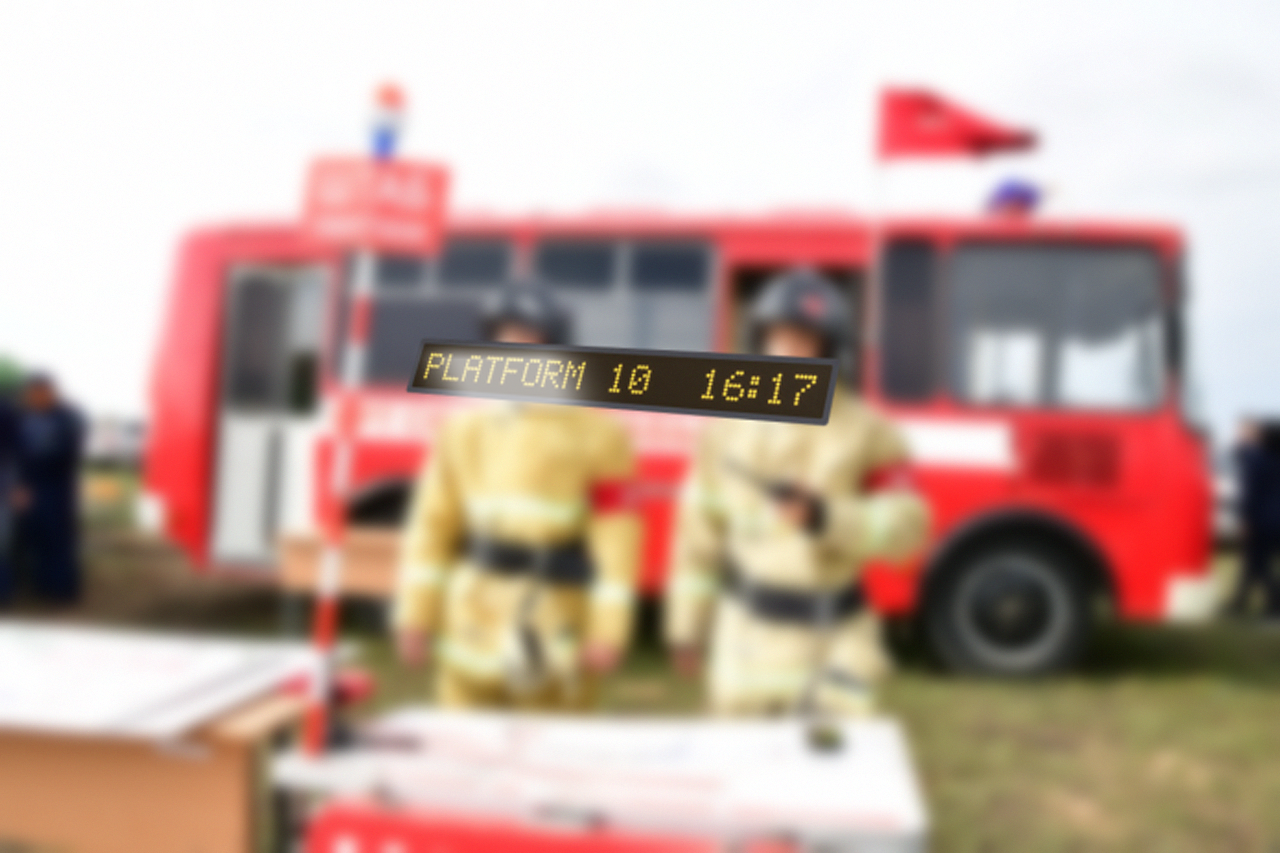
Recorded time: 16:17
